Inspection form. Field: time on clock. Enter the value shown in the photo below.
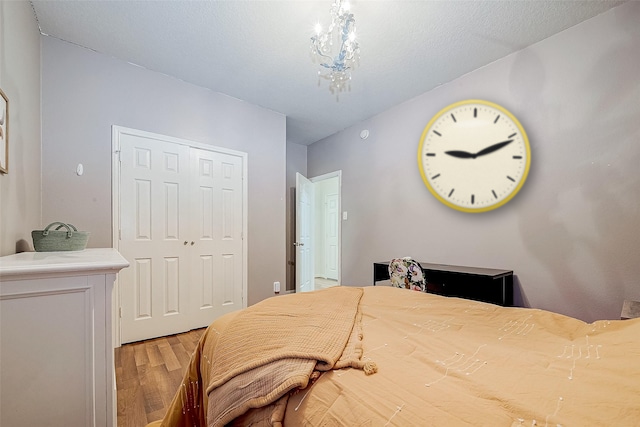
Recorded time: 9:11
